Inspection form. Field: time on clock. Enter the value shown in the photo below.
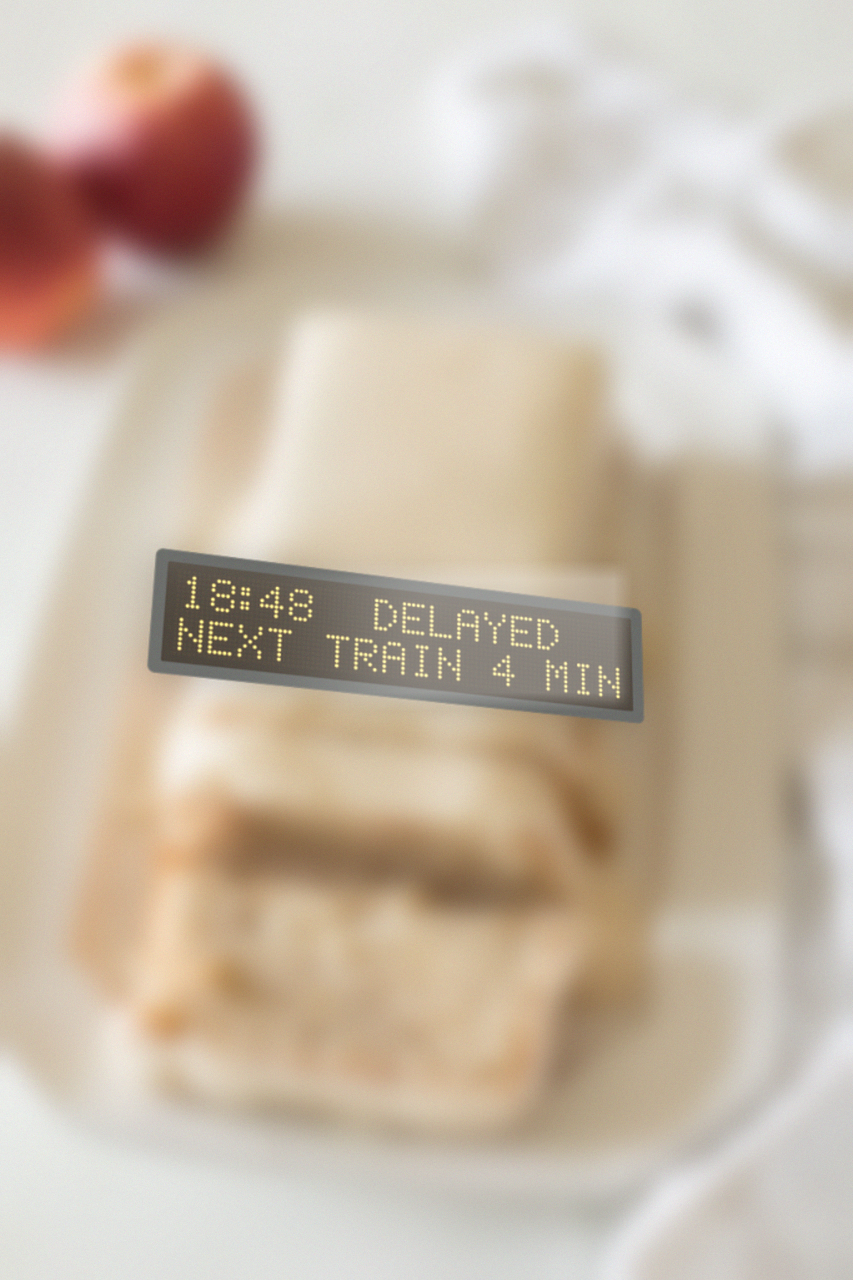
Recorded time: 18:48
